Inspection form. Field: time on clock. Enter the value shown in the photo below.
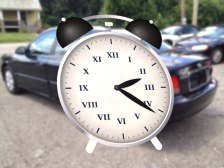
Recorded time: 2:21
